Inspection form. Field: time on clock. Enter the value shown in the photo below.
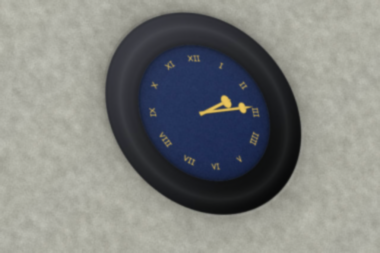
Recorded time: 2:14
